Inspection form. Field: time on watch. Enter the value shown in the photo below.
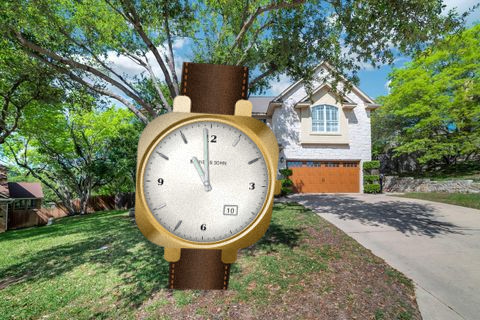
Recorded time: 10:59
